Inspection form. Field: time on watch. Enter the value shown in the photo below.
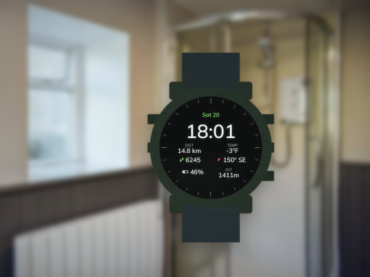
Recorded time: 18:01
